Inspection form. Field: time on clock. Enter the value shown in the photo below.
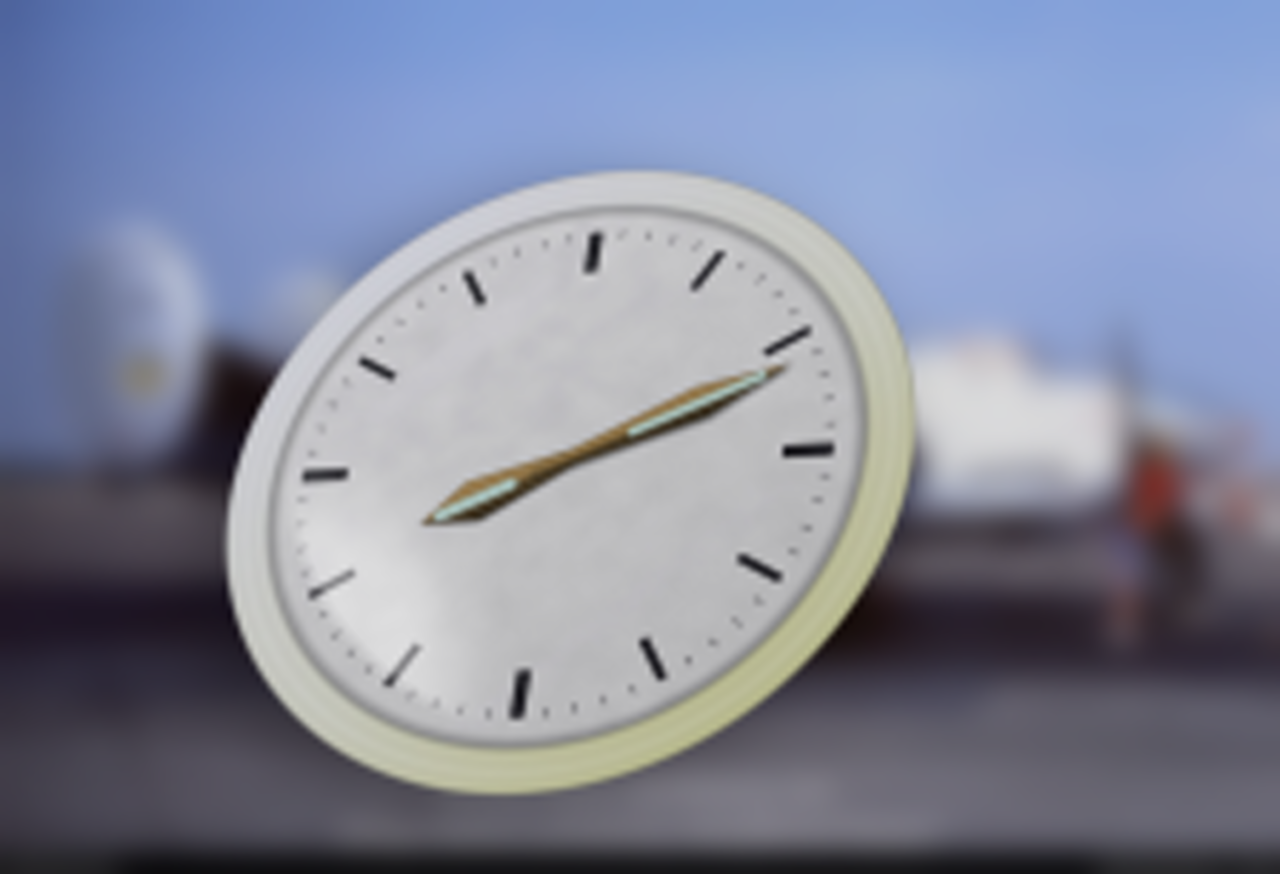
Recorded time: 8:11
